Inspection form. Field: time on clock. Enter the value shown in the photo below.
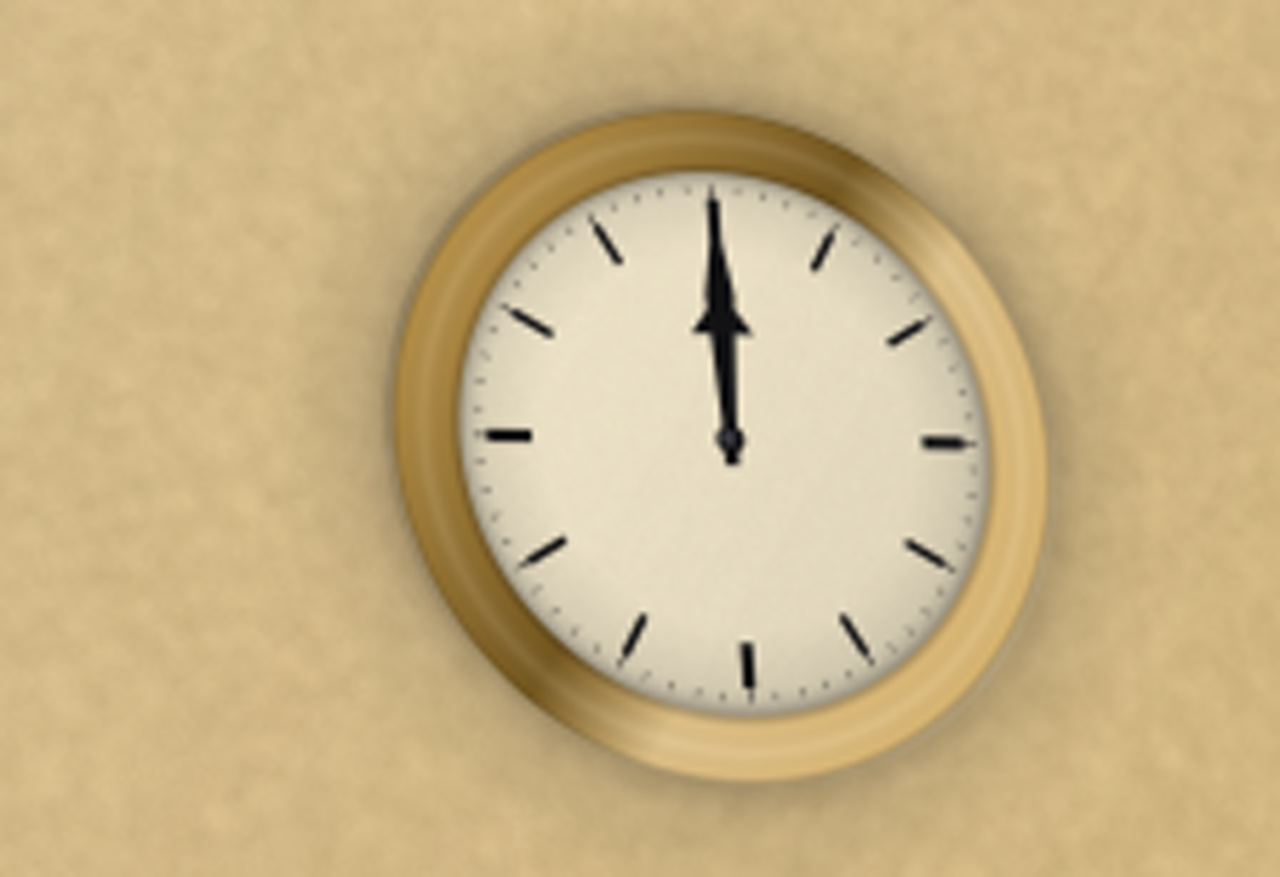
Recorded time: 12:00
